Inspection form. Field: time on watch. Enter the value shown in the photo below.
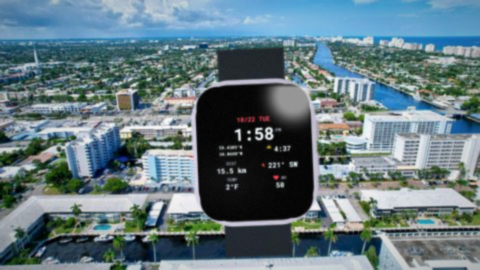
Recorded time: 1:58
